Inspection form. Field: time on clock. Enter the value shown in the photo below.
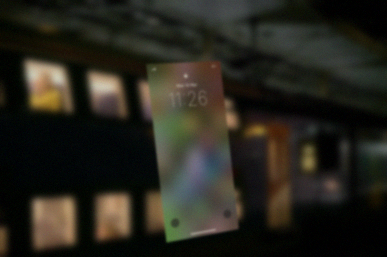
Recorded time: 11:26
